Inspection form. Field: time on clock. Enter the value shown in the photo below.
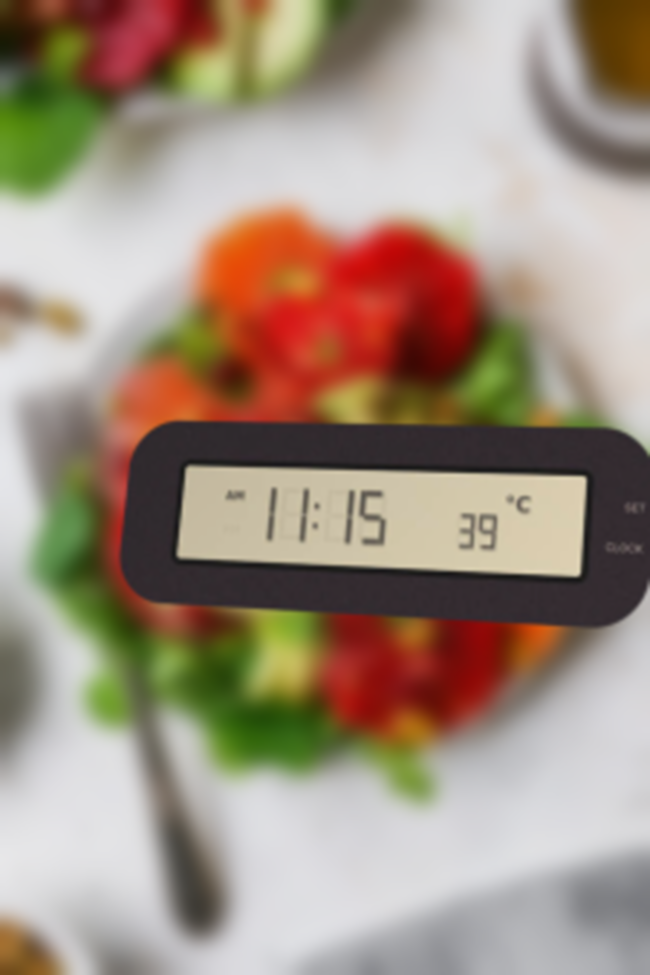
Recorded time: 11:15
